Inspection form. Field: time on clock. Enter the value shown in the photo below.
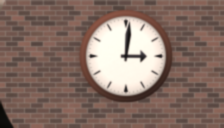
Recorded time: 3:01
